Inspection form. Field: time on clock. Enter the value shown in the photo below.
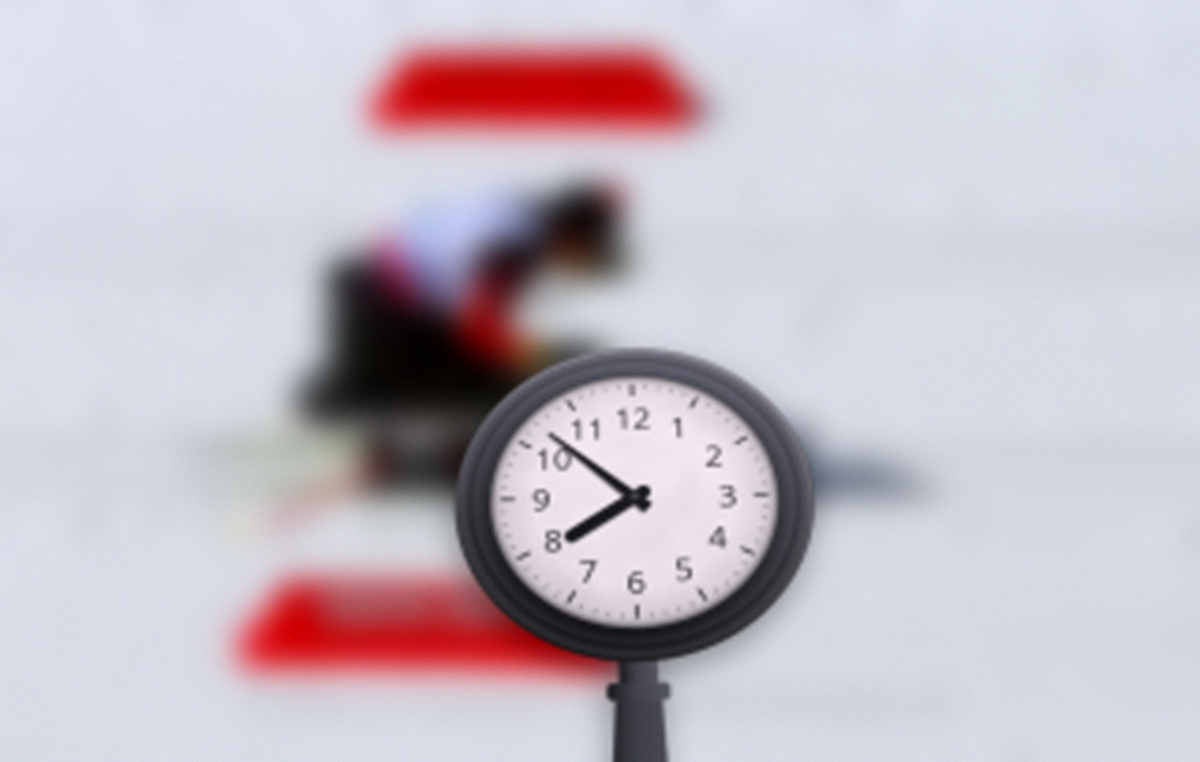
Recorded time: 7:52
